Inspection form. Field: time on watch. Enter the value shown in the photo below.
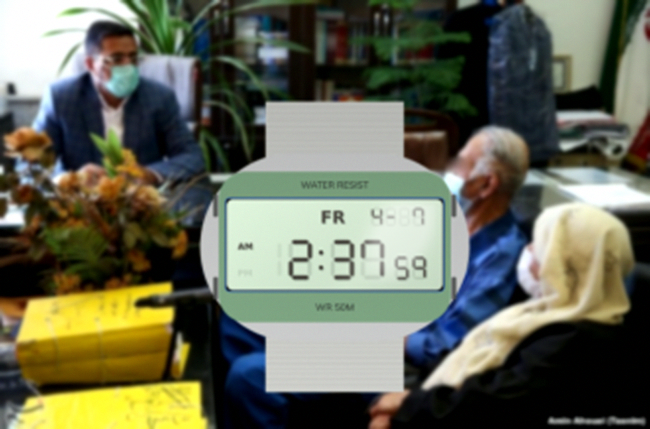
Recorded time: 2:37:59
